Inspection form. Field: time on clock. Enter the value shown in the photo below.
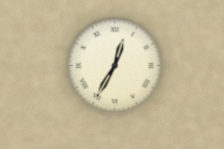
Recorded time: 12:35
